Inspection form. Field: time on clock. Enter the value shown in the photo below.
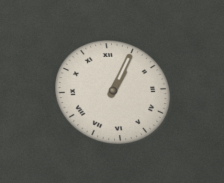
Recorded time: 1:05
